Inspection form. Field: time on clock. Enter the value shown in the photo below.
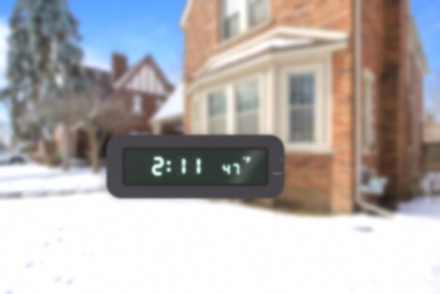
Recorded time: 2:11
